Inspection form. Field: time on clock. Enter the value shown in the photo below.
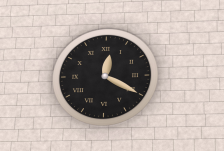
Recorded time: 12:20
